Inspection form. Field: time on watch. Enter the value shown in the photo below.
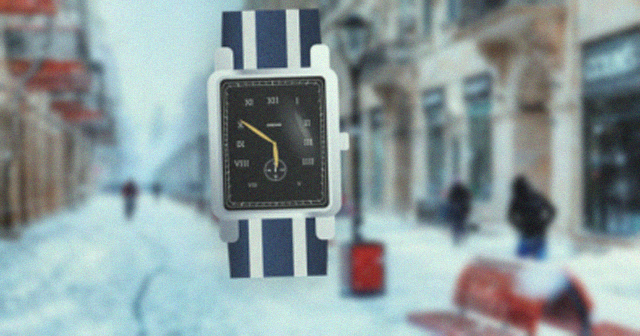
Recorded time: 5:51
